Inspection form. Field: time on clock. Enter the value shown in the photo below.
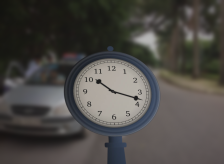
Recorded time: 10:18
